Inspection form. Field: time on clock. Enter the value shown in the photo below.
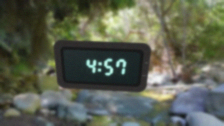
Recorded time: 4:57
